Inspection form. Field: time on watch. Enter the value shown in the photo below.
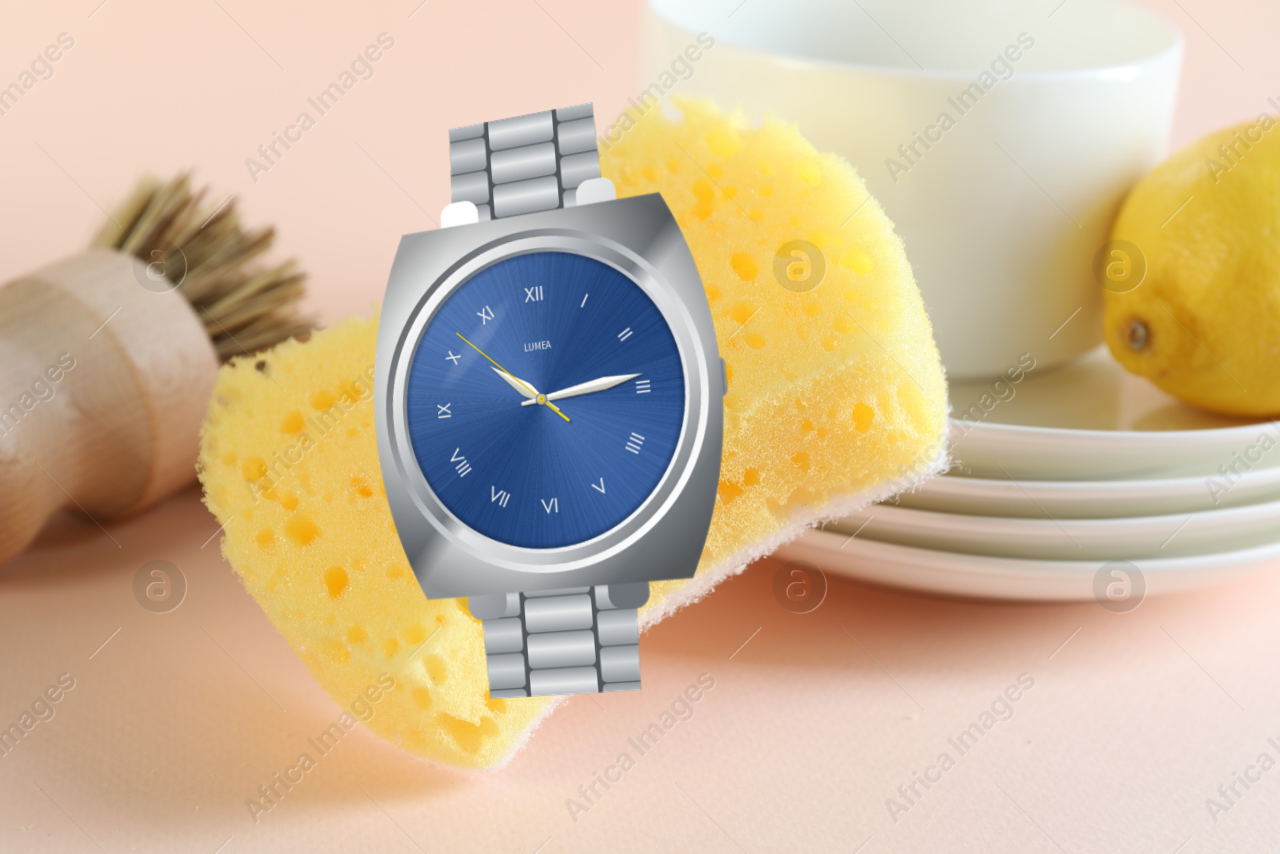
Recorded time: 10:13:52
